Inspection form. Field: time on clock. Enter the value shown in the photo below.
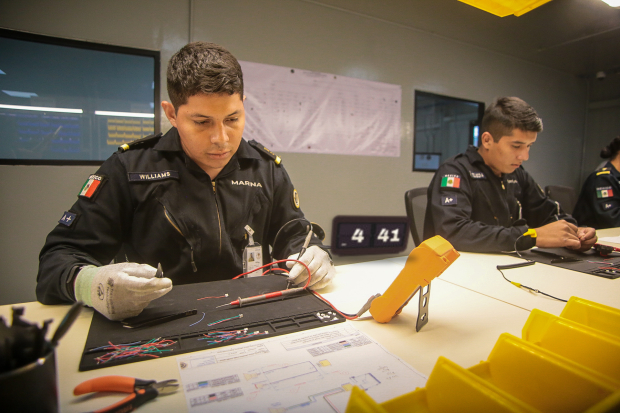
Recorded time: 4:41
